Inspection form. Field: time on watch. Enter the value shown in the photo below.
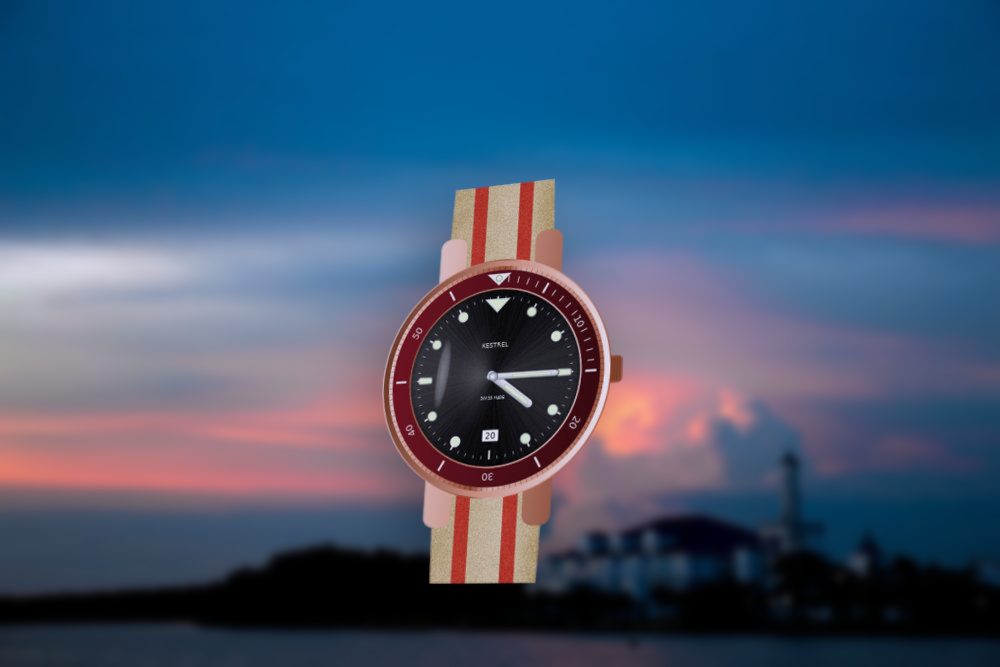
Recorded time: 4:15
